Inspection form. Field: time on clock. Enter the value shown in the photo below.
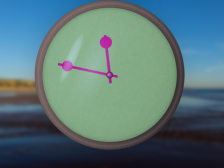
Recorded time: 11:47
